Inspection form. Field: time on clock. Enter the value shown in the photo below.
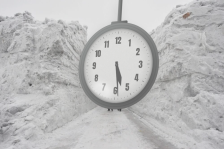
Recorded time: 5:29
